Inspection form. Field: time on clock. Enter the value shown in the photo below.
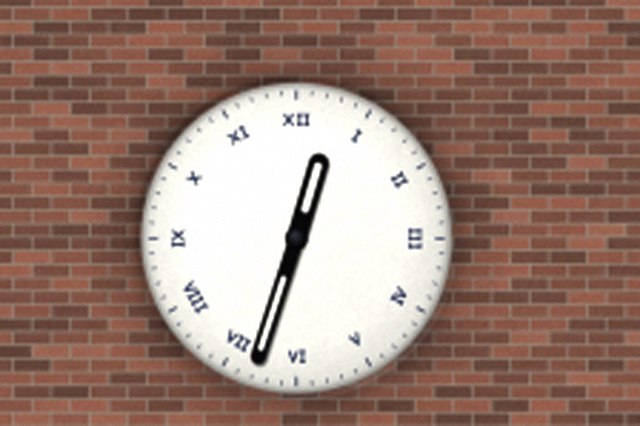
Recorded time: 12:33
